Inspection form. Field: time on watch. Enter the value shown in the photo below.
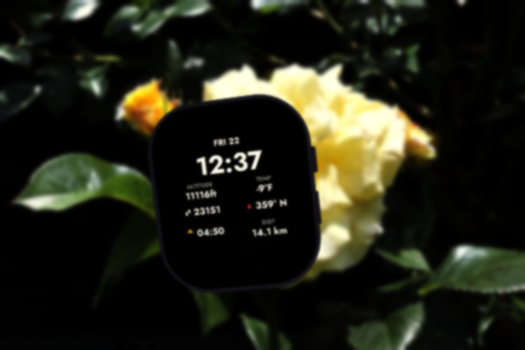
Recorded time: 12:37
